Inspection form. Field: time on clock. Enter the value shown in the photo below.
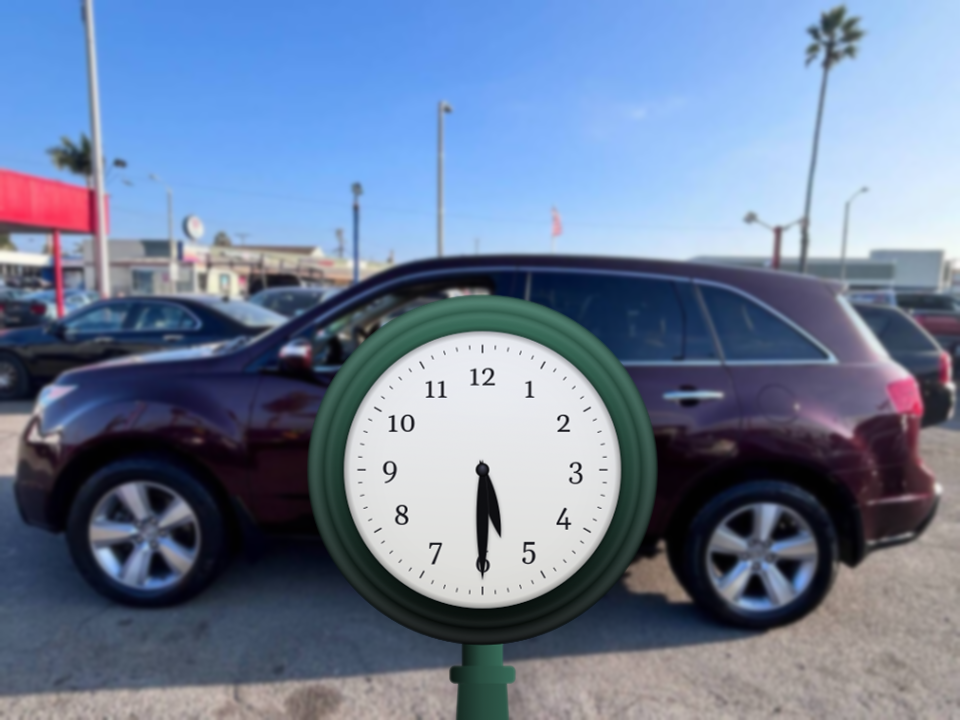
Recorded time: 5:30
